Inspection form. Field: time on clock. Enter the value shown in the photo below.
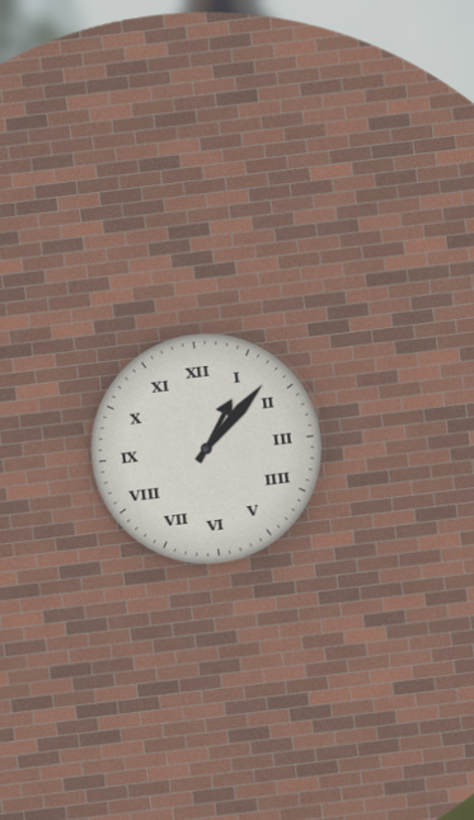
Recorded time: 1:08
